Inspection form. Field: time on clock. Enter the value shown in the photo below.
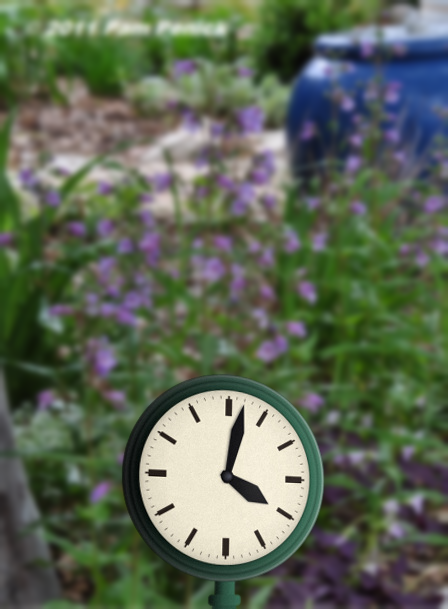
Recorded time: 4:02
